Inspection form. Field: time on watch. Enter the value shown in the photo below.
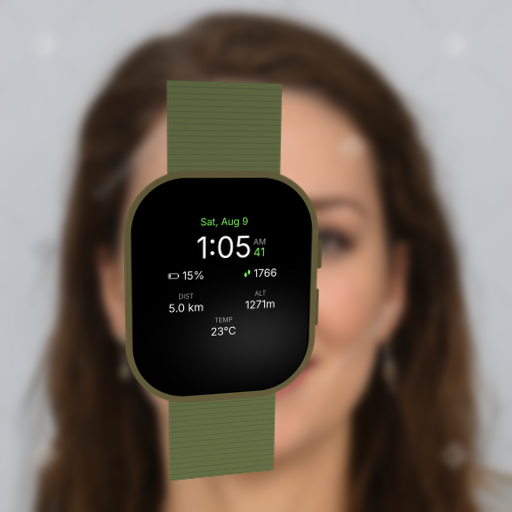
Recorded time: 1:05:41
